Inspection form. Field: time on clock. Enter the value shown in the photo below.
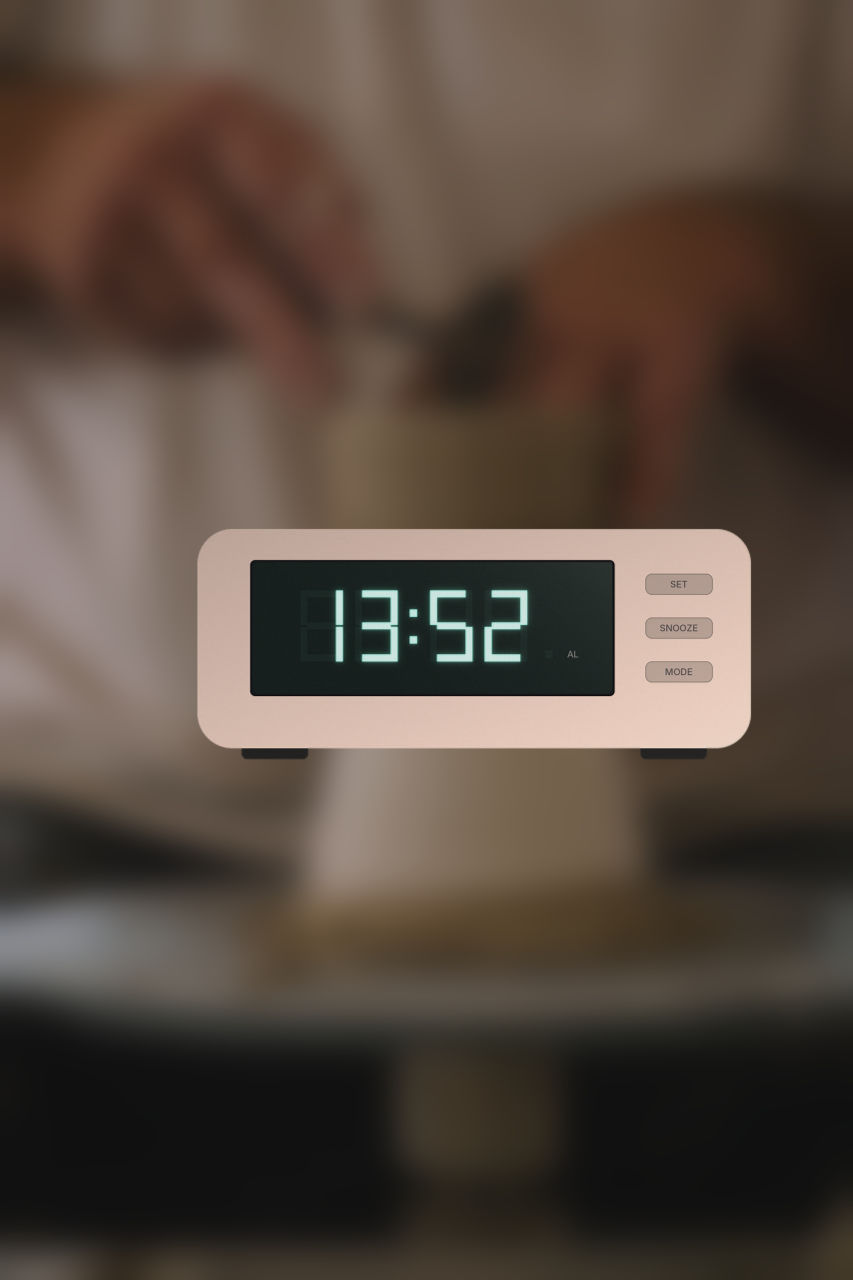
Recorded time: 13:52
